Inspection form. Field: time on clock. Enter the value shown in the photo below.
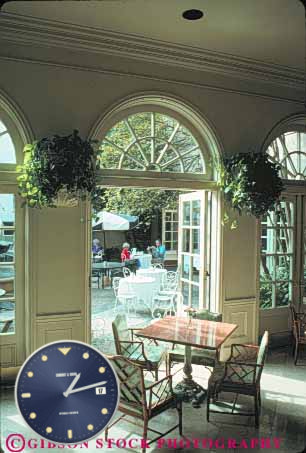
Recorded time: 1:13
